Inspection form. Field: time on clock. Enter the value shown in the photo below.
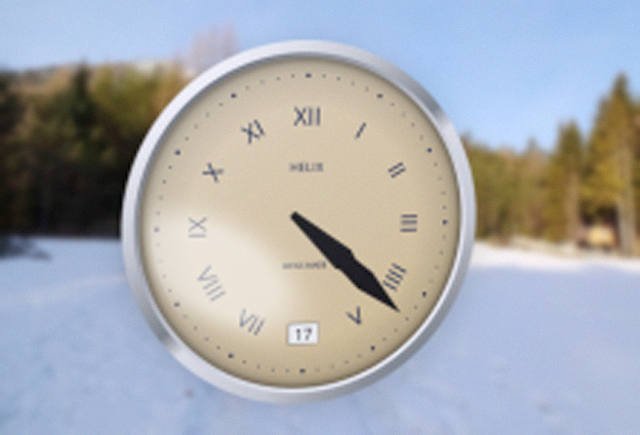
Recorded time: 4:22
